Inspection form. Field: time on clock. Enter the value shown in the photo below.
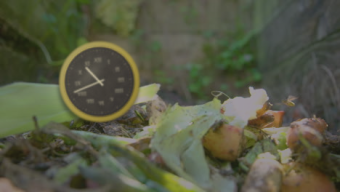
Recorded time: 10:42
